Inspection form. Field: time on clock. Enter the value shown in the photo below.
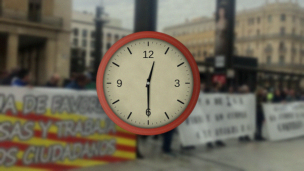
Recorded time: 12:30
